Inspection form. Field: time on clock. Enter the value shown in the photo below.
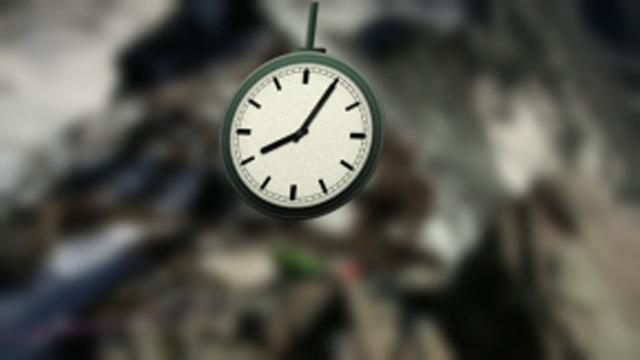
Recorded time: 8:05
